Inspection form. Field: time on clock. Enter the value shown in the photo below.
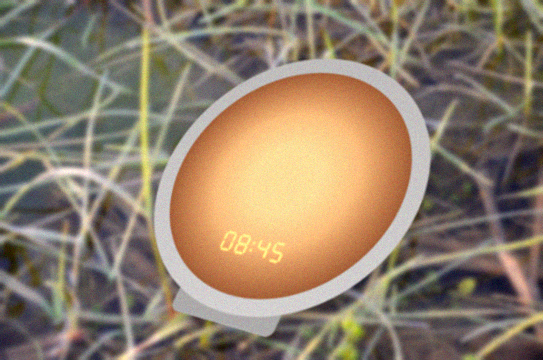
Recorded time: 8:45
